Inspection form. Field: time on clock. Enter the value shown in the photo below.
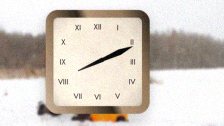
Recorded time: 8:11
